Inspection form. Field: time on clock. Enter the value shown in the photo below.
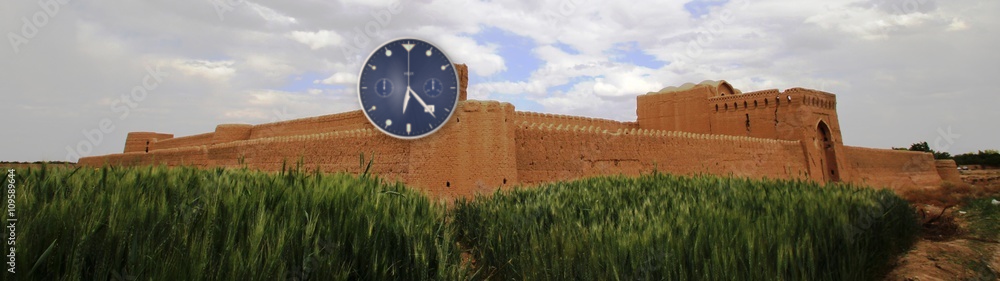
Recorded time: 6:23
